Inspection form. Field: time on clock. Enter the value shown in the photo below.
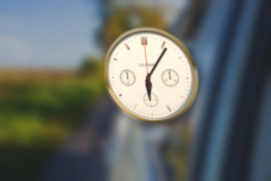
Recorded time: 6:06
